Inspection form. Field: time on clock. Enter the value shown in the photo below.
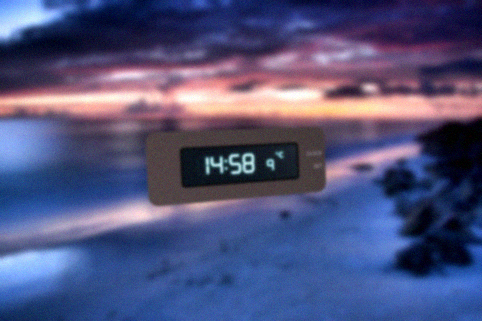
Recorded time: 14:58
